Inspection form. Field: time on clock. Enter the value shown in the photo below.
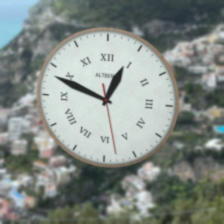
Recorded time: 12:48:28
